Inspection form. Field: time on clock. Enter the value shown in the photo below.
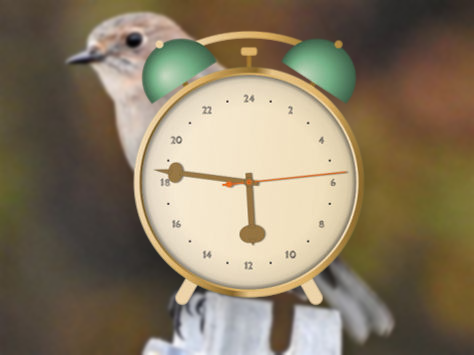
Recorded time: 11:46:14
